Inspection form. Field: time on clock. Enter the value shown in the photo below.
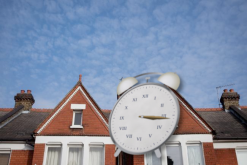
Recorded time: 3:16
